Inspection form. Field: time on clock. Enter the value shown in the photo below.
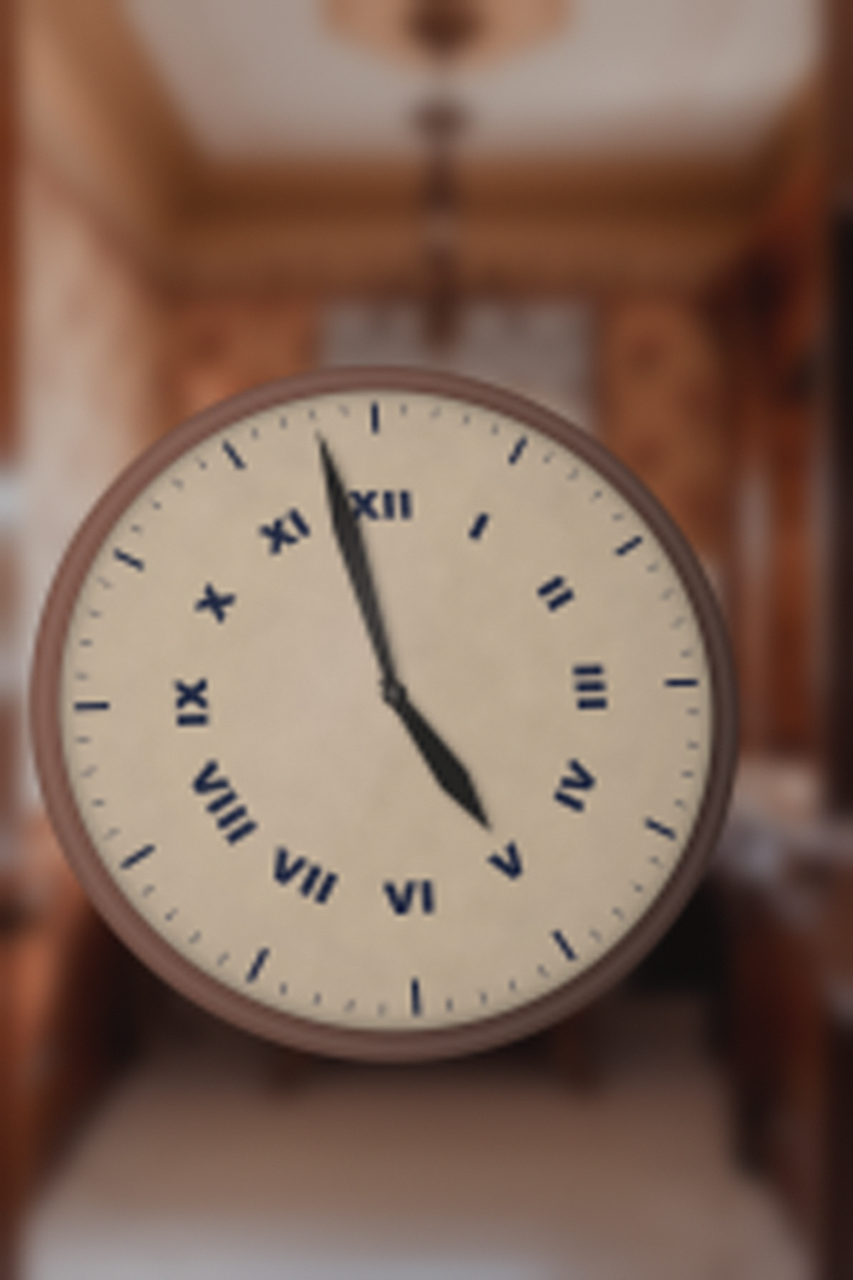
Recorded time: 4:58
